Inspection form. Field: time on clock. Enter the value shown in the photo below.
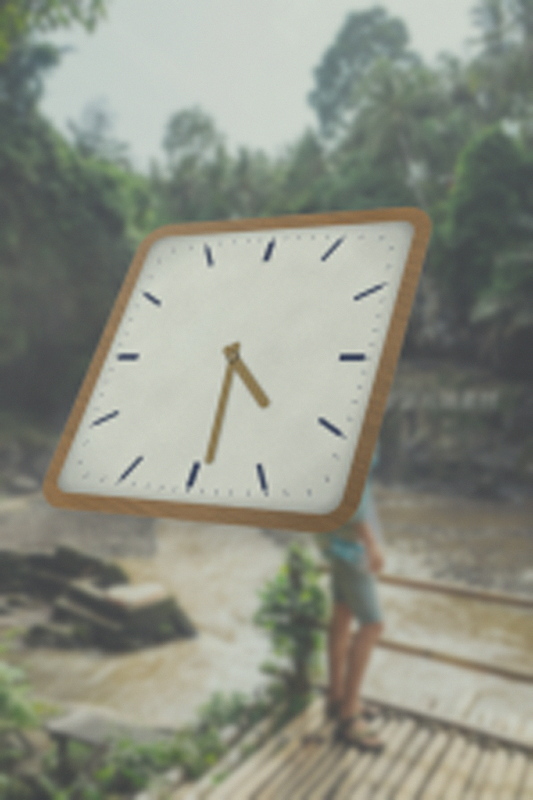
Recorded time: 4:29
